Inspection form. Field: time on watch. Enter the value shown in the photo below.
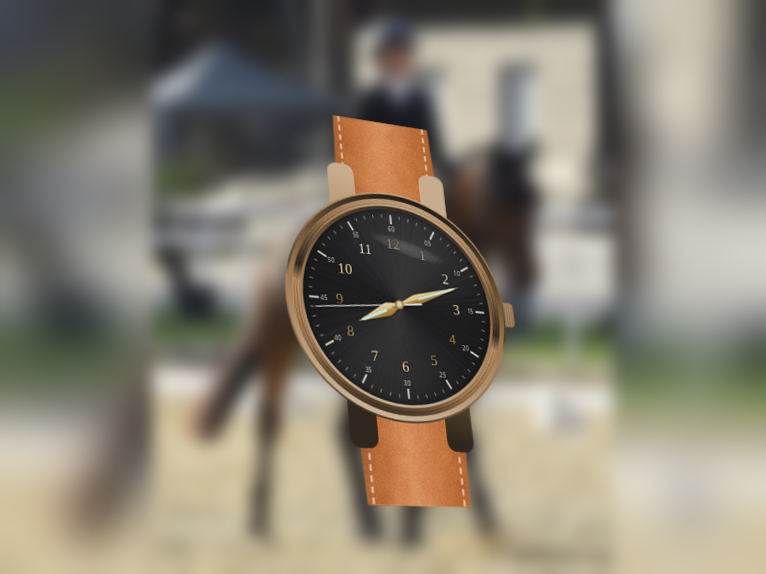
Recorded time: 8:11:44
